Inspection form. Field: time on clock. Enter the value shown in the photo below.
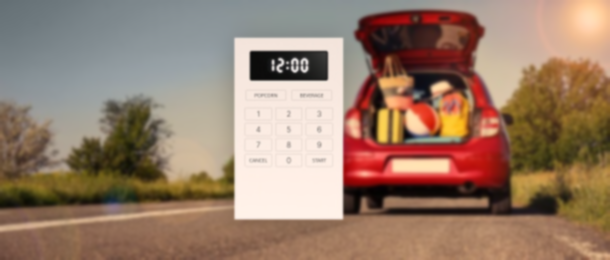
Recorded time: 12:00
